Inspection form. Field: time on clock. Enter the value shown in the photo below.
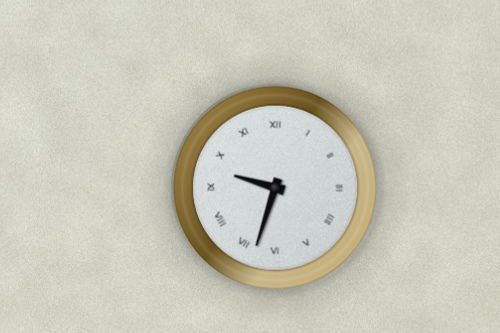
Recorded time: 9:33
